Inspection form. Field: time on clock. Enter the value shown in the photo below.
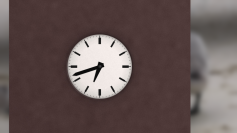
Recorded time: 6:42
